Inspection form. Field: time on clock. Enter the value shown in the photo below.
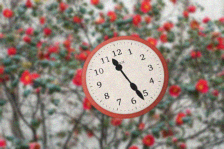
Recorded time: 11:27
